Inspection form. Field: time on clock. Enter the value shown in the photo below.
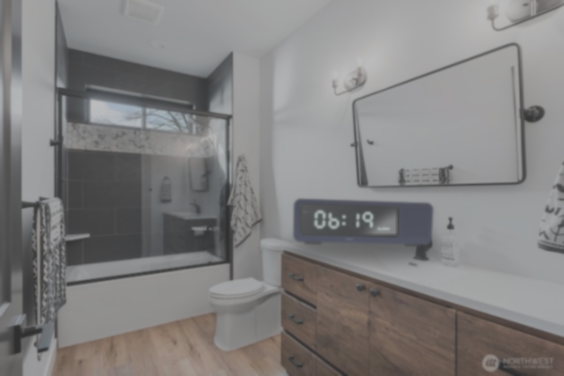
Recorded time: 6:19
